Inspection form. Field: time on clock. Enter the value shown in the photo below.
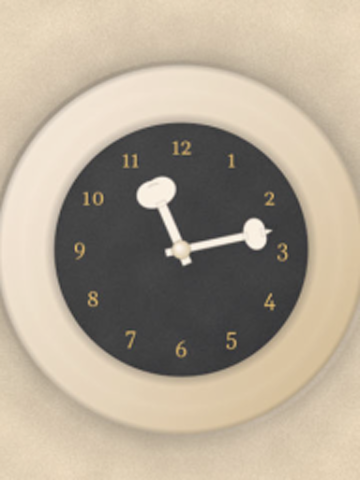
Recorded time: 11:13
